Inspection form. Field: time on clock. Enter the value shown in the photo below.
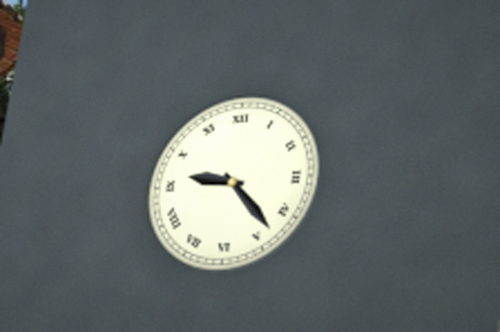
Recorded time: 9:23
